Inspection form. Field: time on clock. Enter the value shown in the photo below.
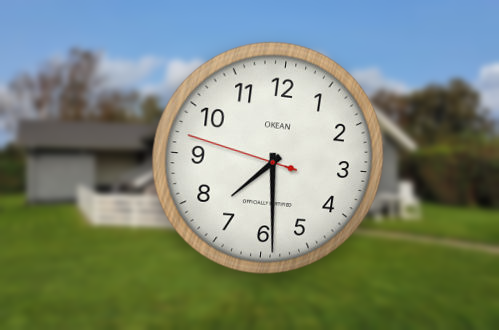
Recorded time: 7:28:47
